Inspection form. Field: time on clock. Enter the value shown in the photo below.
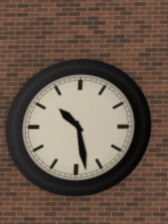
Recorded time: 10:28
